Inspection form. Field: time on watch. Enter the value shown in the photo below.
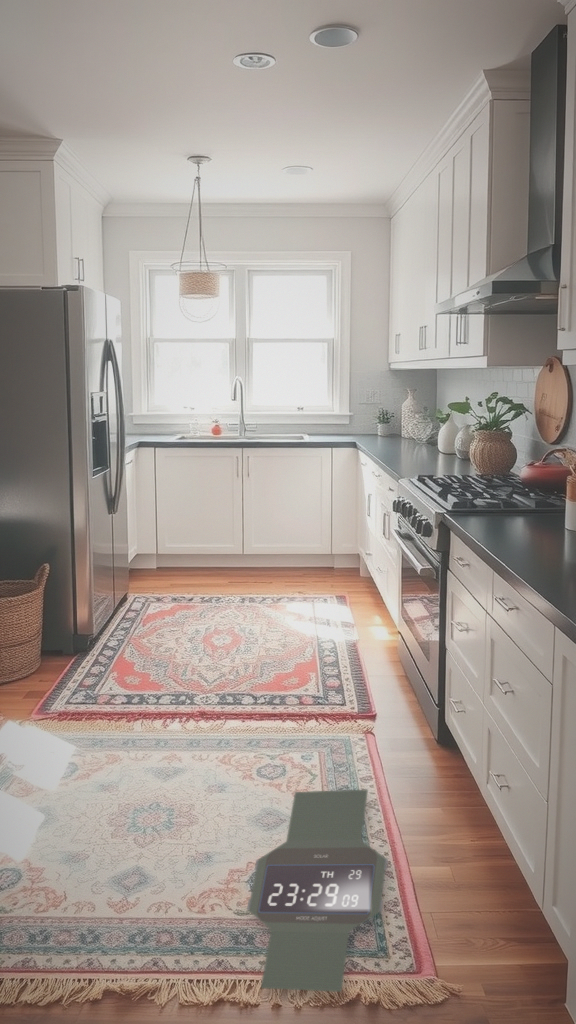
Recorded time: 23:29:09
